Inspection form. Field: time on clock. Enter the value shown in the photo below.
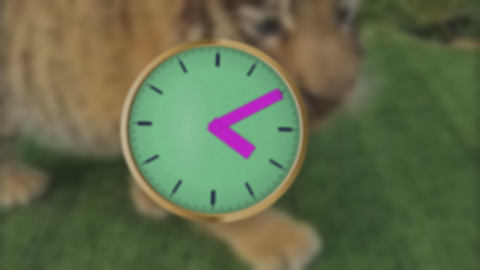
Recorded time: 4:10
